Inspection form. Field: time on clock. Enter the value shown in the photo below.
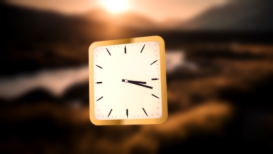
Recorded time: 3:18
